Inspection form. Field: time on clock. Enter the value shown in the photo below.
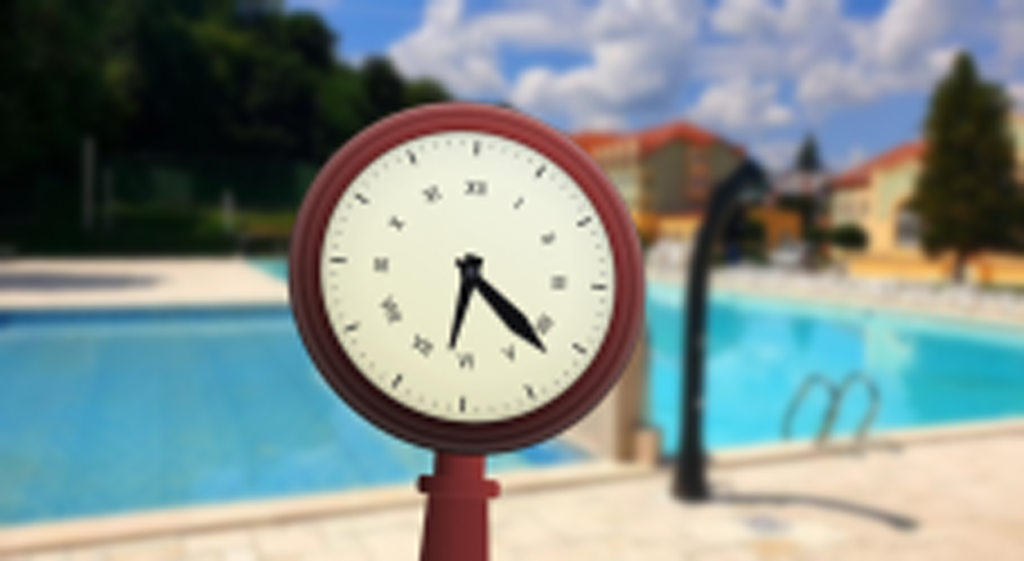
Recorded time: 6:22
